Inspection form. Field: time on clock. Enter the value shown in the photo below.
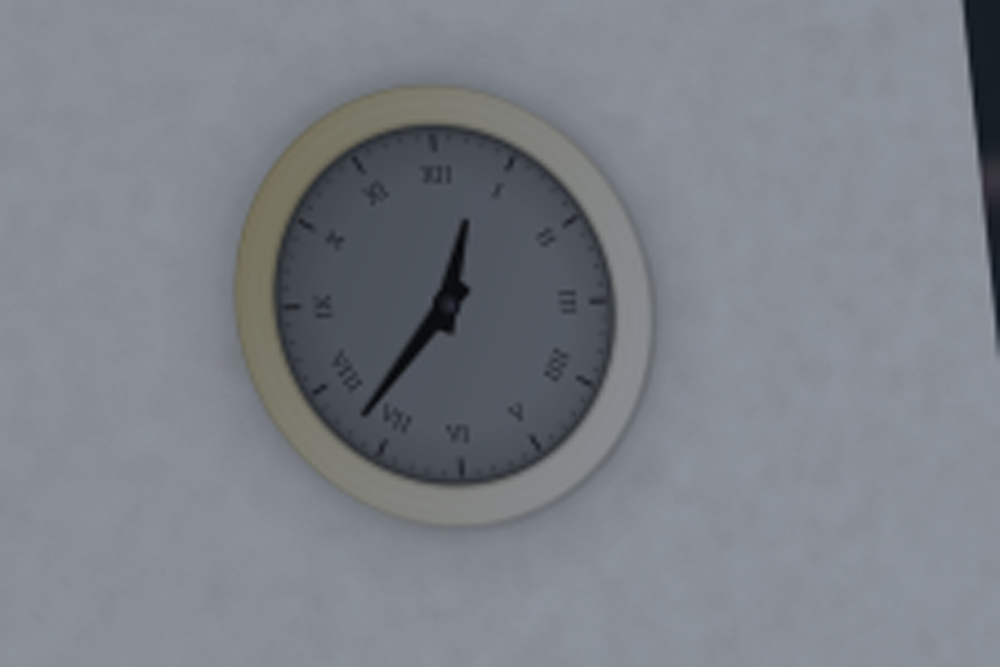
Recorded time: 12:37
